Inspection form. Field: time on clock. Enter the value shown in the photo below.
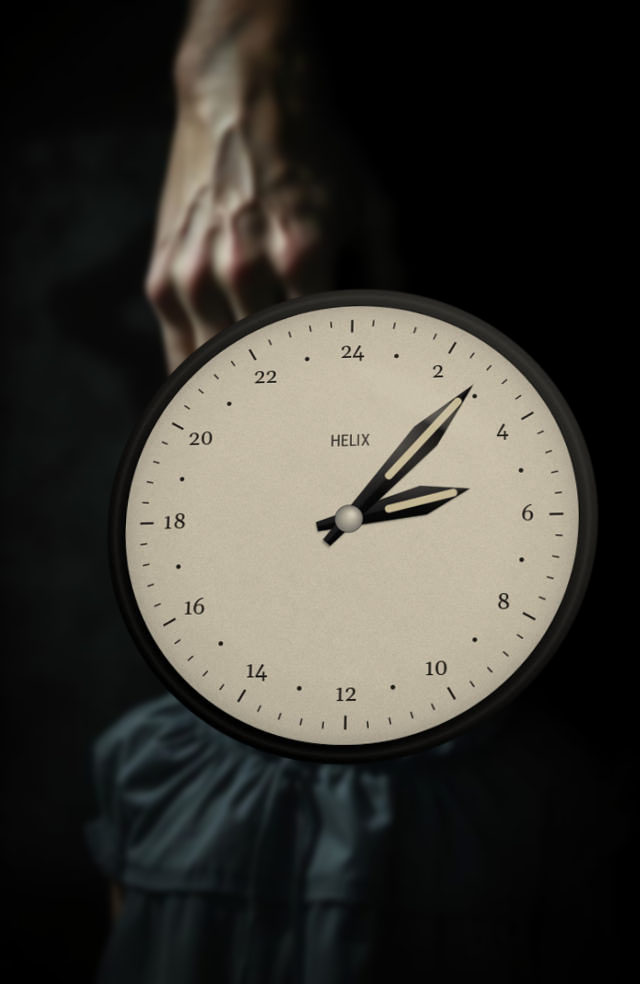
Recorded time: 5:07
